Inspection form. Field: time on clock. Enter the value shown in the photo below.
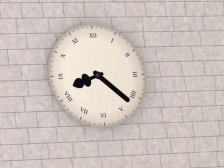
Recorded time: 8:22
